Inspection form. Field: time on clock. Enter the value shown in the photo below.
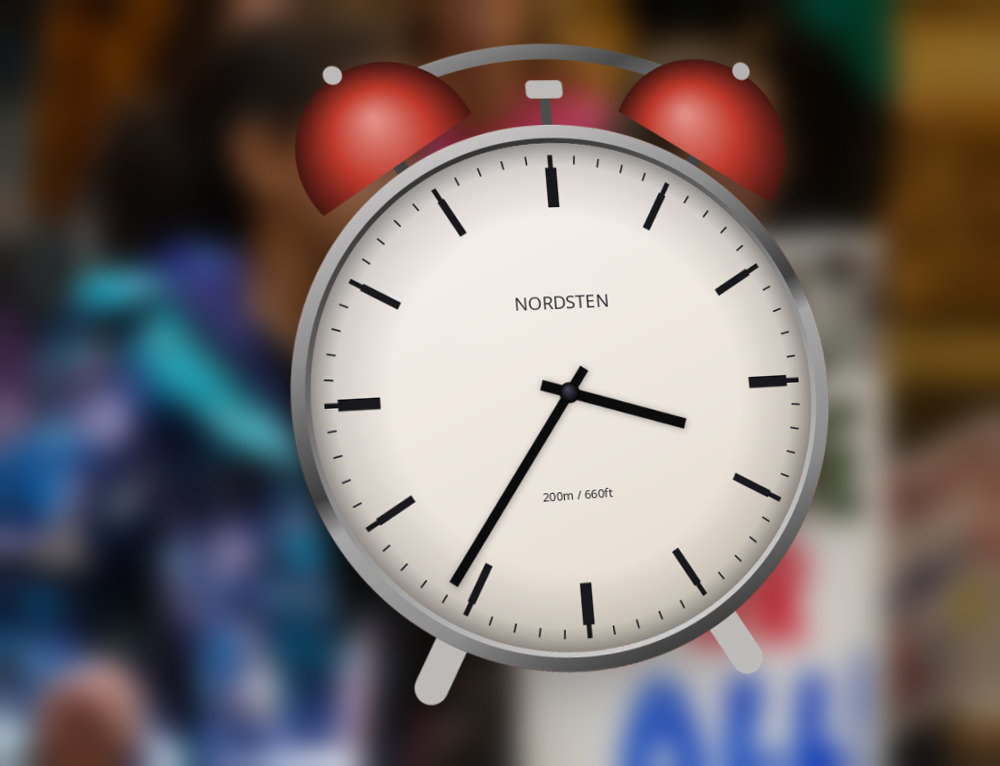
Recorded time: 3:36
